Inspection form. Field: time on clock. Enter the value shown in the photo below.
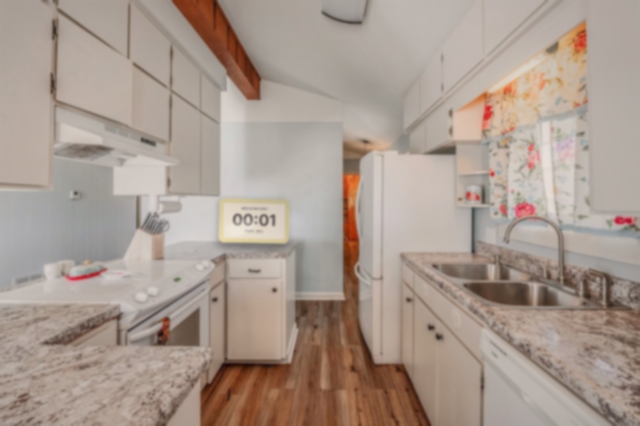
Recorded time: 0:01
